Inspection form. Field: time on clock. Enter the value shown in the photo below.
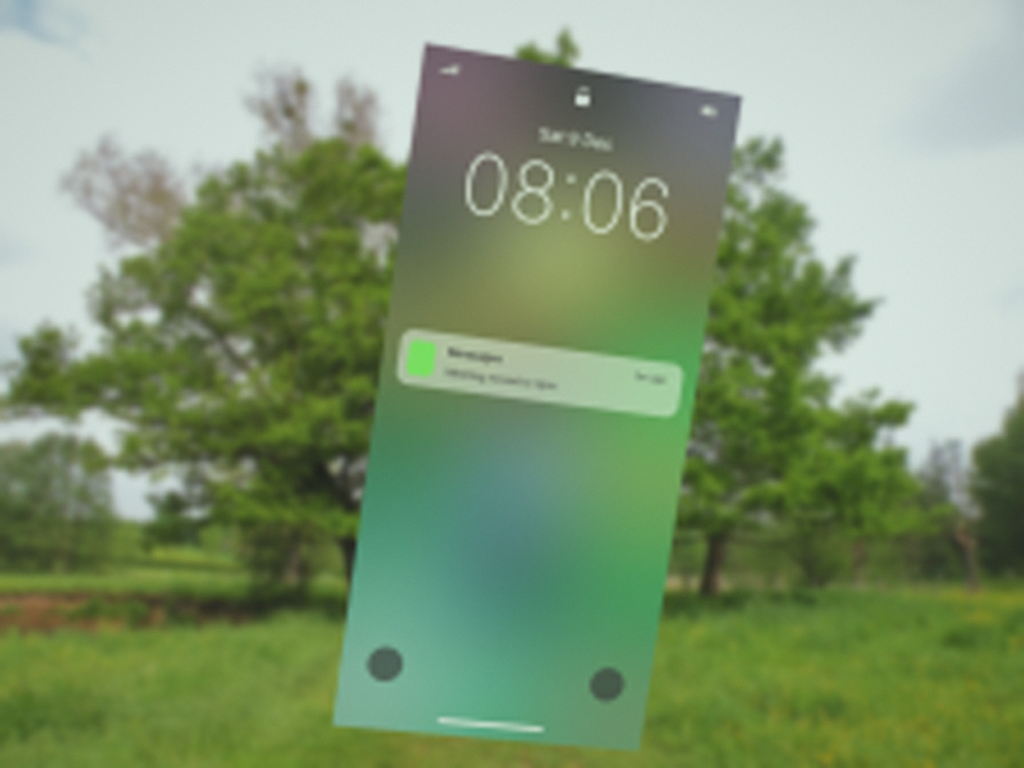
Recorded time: 8:06
